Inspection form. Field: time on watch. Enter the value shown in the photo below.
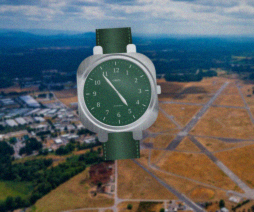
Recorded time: 4:54
